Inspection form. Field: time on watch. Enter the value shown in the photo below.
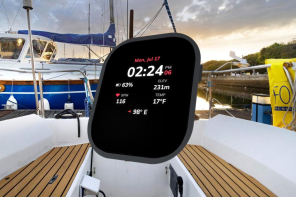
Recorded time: 2:24
